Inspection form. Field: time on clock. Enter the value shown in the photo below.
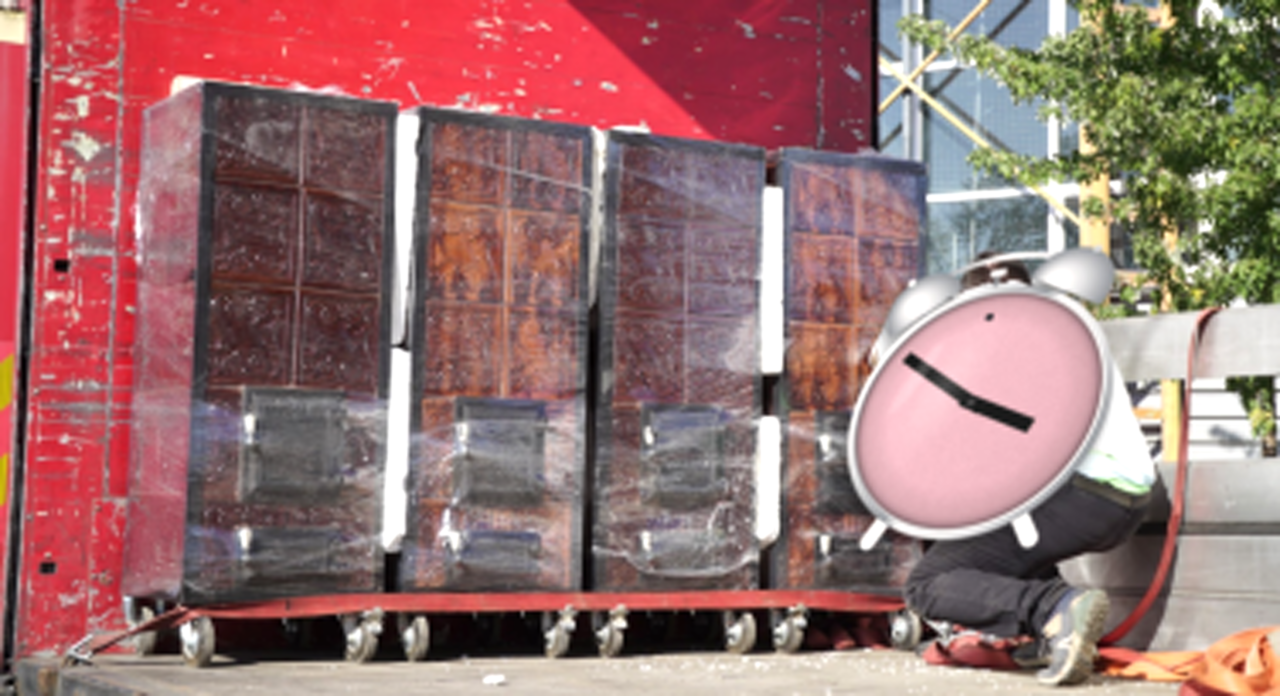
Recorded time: 3:51
